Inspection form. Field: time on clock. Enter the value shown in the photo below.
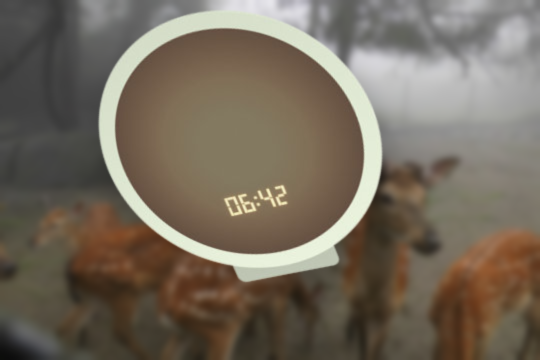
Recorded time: 6:42
